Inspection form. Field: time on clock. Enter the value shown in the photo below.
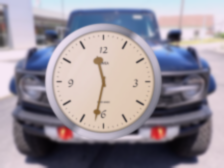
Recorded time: 11:32
